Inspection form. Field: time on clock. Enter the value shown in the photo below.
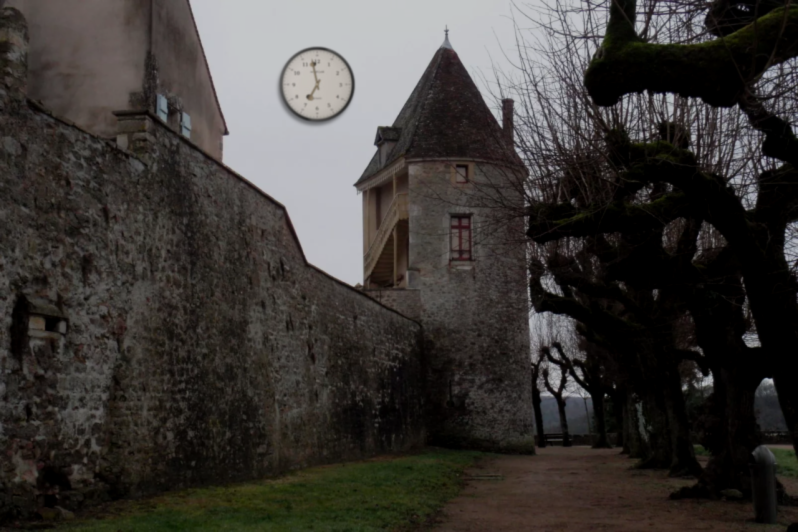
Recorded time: 6:58
